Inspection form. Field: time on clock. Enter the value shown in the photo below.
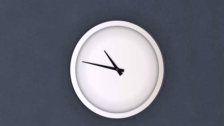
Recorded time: 10:47
